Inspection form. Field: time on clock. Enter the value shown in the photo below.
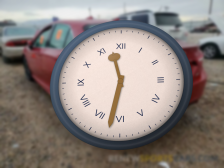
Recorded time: 11:32
